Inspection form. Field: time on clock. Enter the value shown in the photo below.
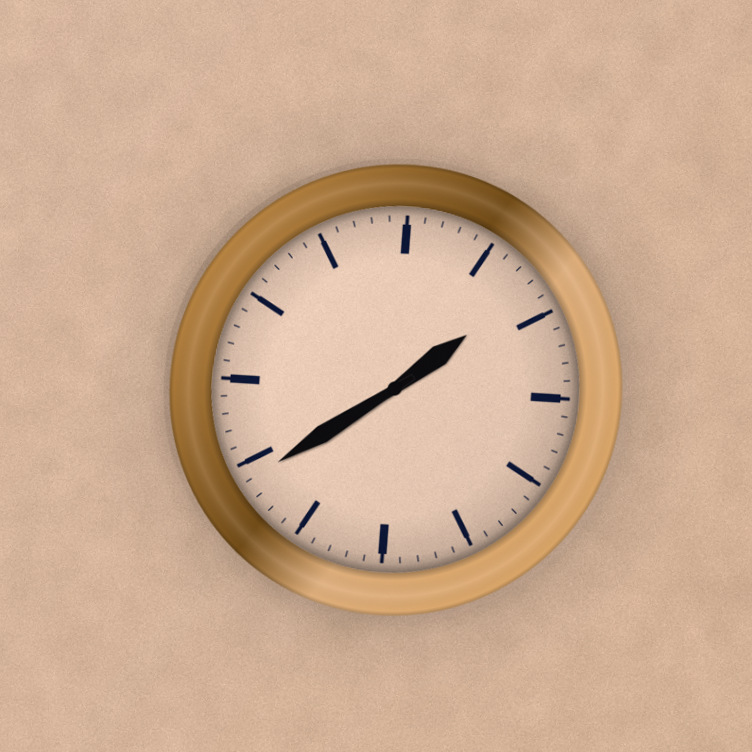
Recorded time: 1:39
